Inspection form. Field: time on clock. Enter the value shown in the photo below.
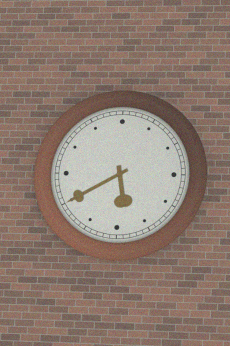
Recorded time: 5:40
